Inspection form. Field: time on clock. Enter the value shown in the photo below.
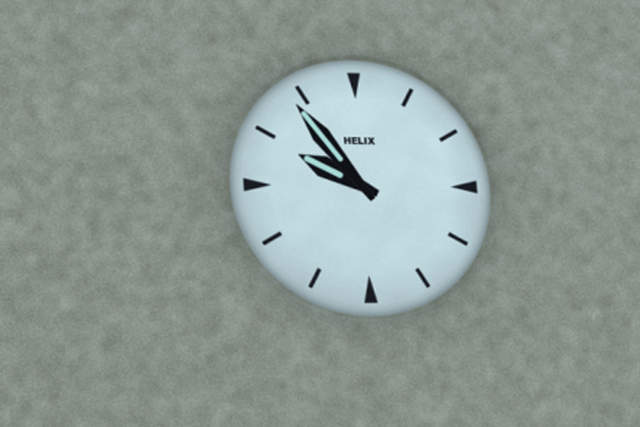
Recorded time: 9:54
